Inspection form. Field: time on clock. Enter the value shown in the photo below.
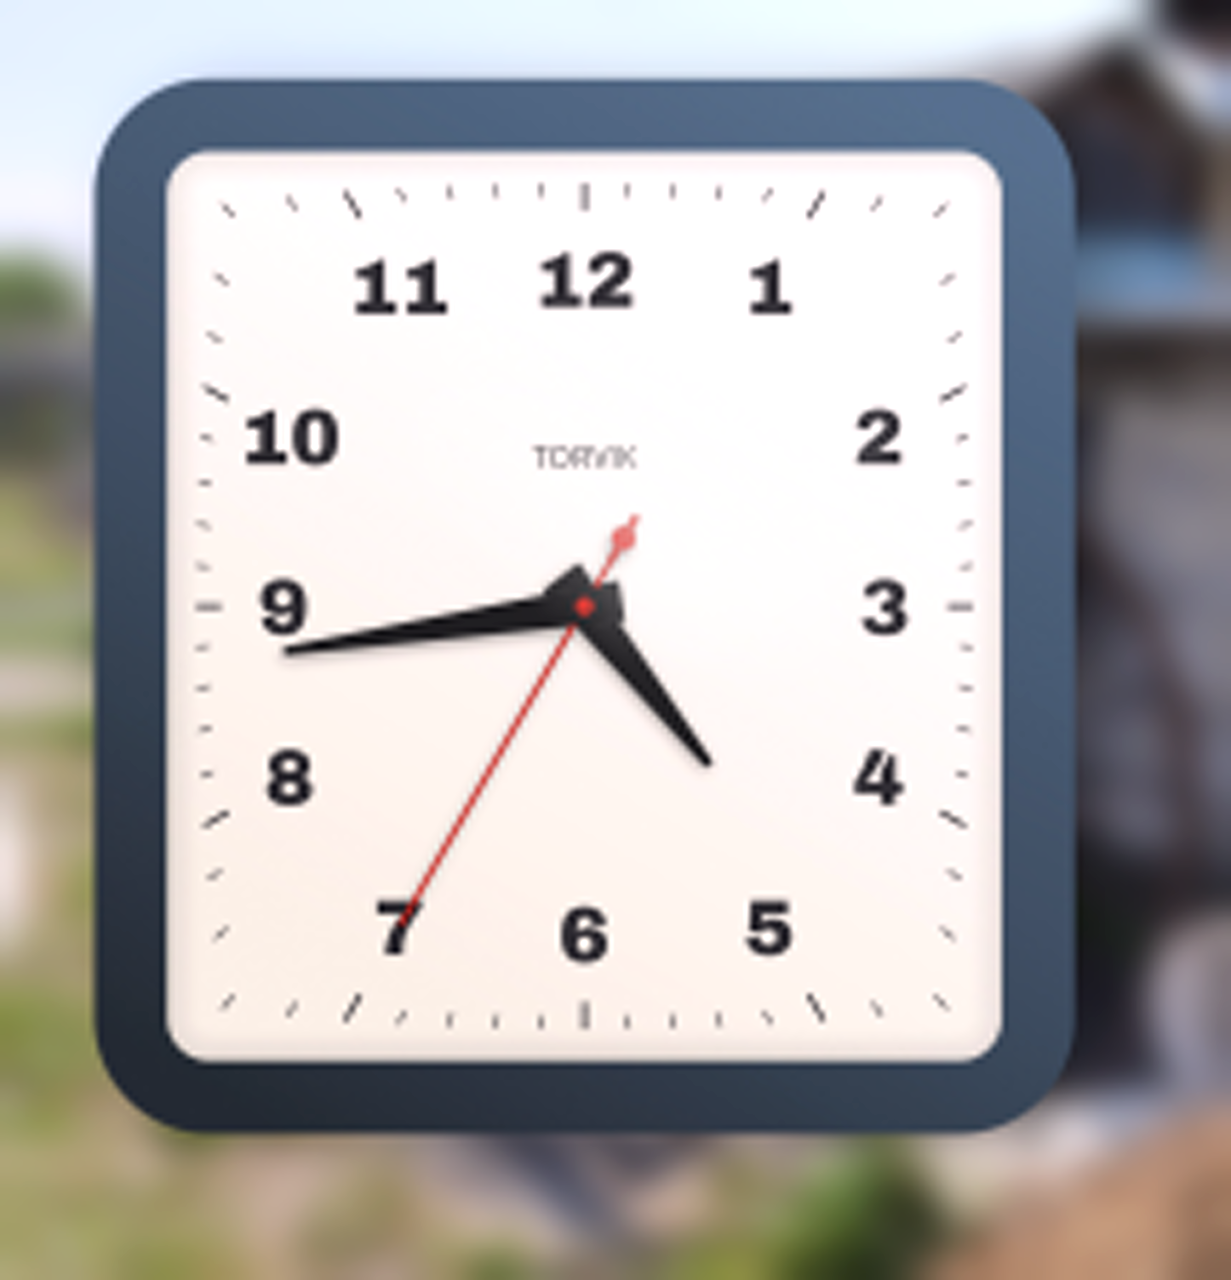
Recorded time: 4:43:35
